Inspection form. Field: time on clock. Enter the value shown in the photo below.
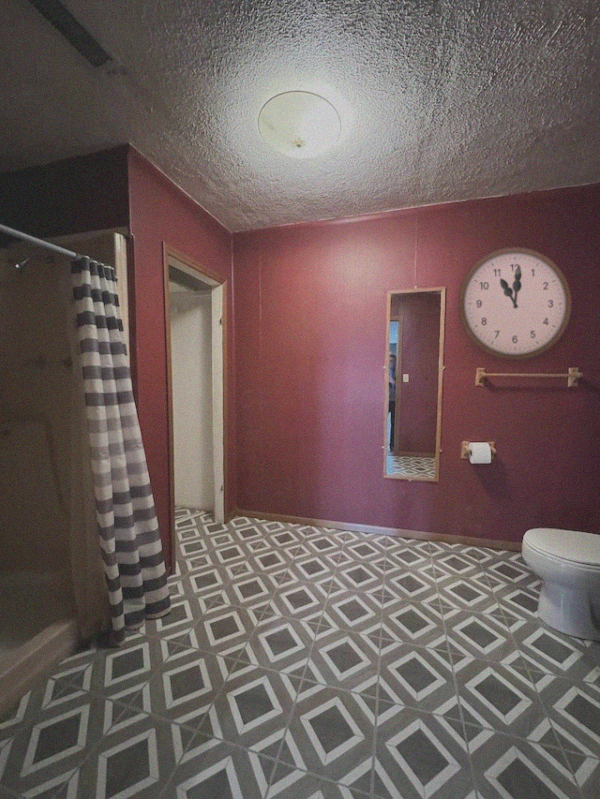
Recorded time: 11:01
